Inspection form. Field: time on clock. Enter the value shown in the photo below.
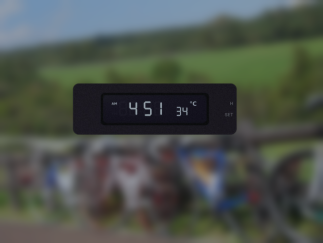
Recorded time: 4:51
